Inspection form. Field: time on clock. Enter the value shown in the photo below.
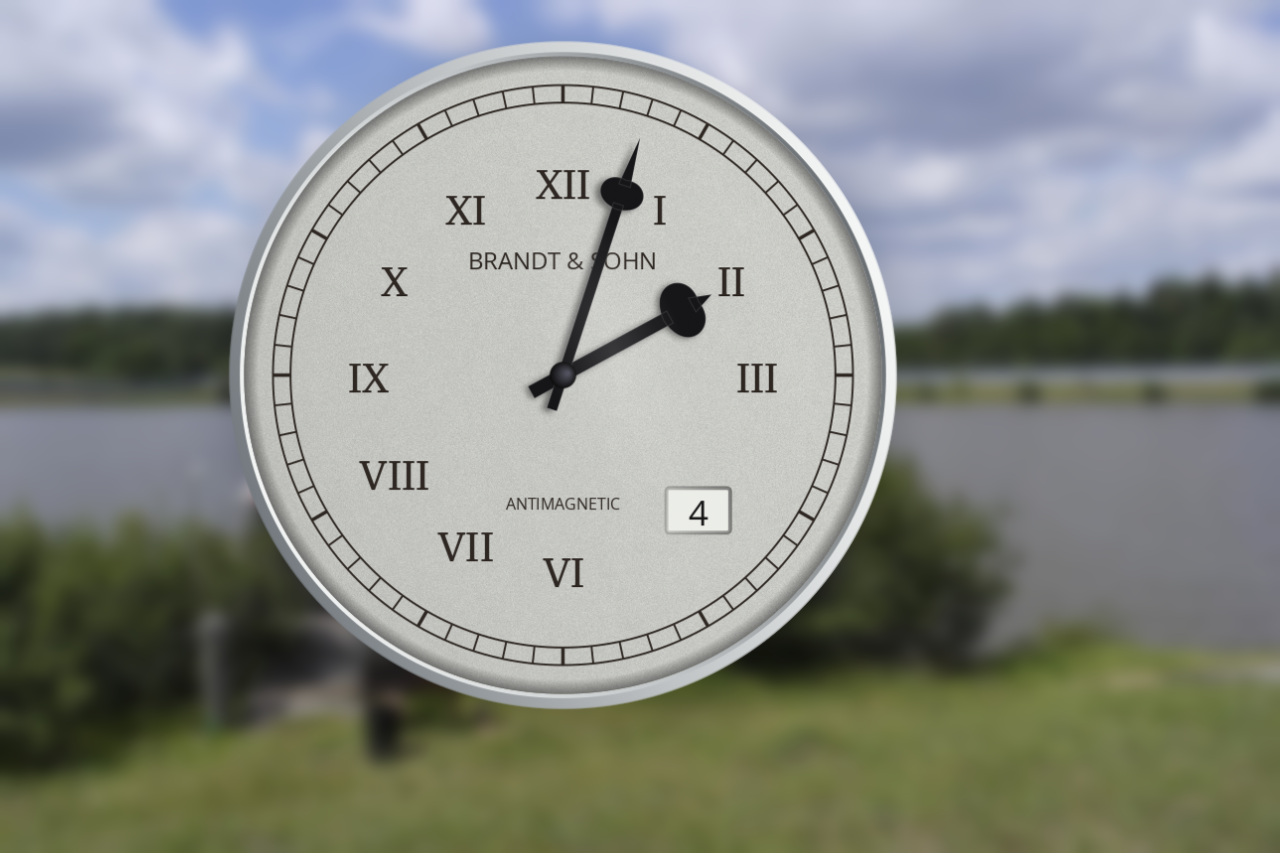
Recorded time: 2:03
